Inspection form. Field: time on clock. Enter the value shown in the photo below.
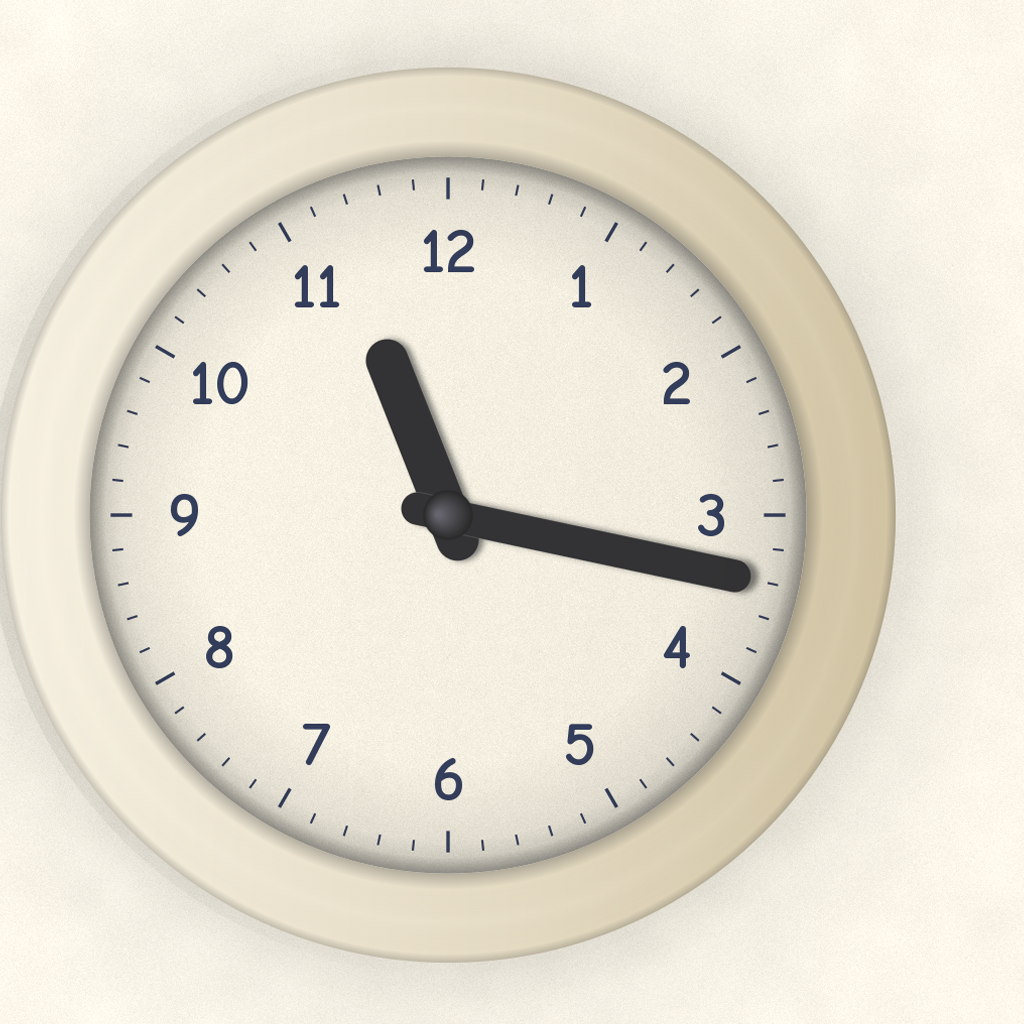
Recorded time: 11:17
